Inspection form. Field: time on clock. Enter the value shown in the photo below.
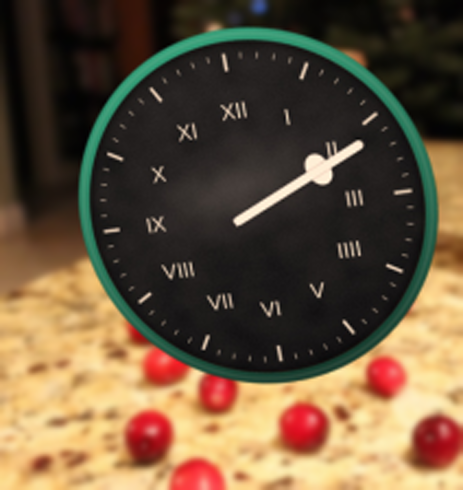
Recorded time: 2:11
